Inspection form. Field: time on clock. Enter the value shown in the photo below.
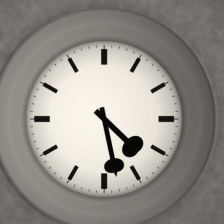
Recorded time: 4:28
